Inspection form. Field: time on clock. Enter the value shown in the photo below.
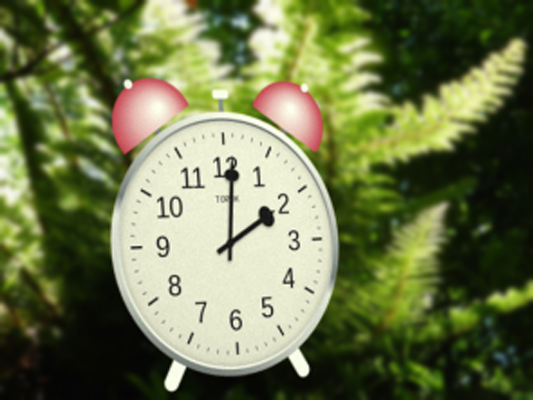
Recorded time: 2:01
